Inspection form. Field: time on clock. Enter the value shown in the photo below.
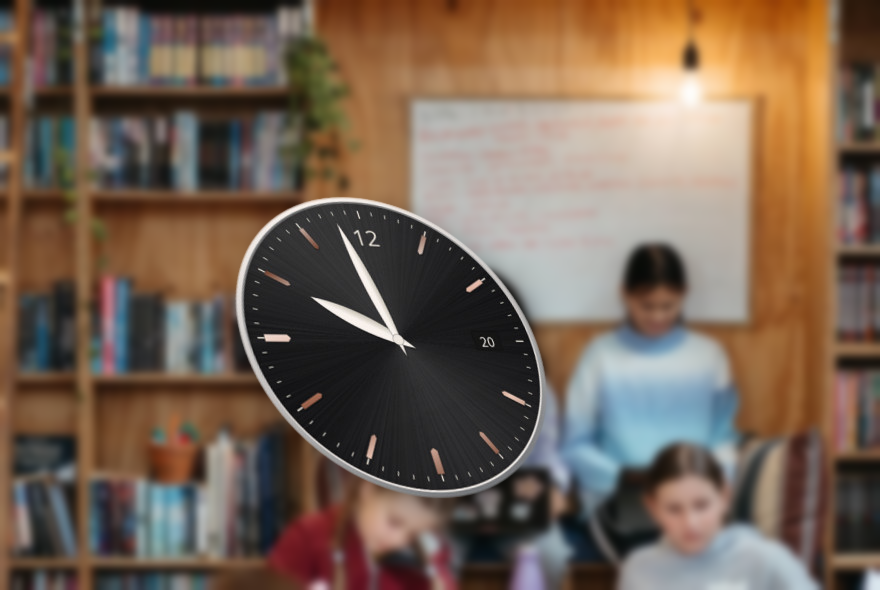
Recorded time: 9:58
